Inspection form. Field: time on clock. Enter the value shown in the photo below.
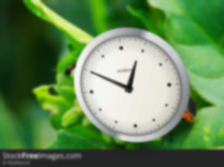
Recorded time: 12:50
